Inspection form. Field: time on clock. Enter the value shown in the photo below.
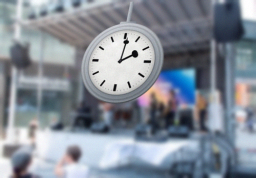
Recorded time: 2:01
